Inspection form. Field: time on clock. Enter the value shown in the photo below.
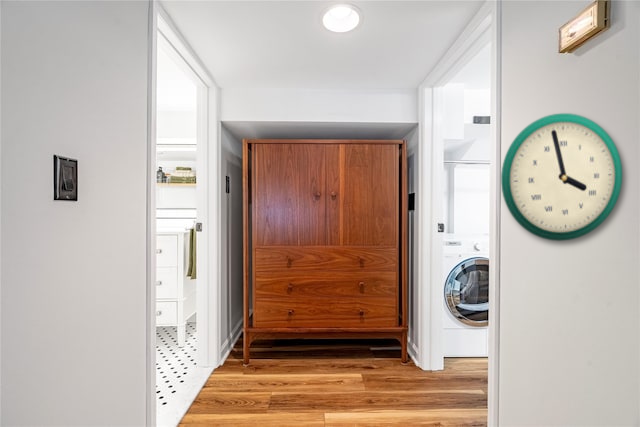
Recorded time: 3:58
